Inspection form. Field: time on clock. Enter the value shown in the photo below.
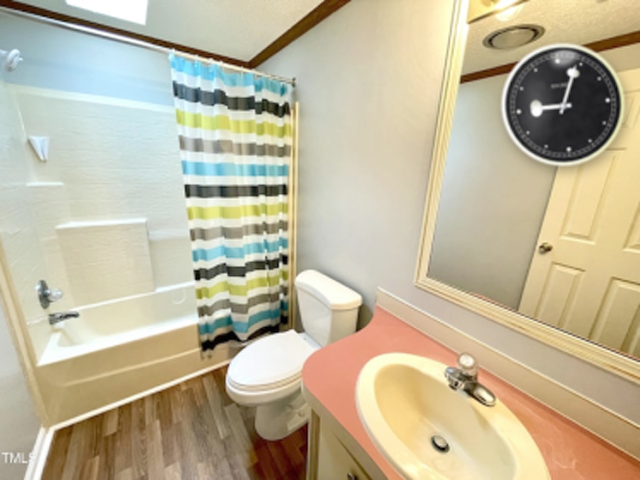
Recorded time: 9:04
